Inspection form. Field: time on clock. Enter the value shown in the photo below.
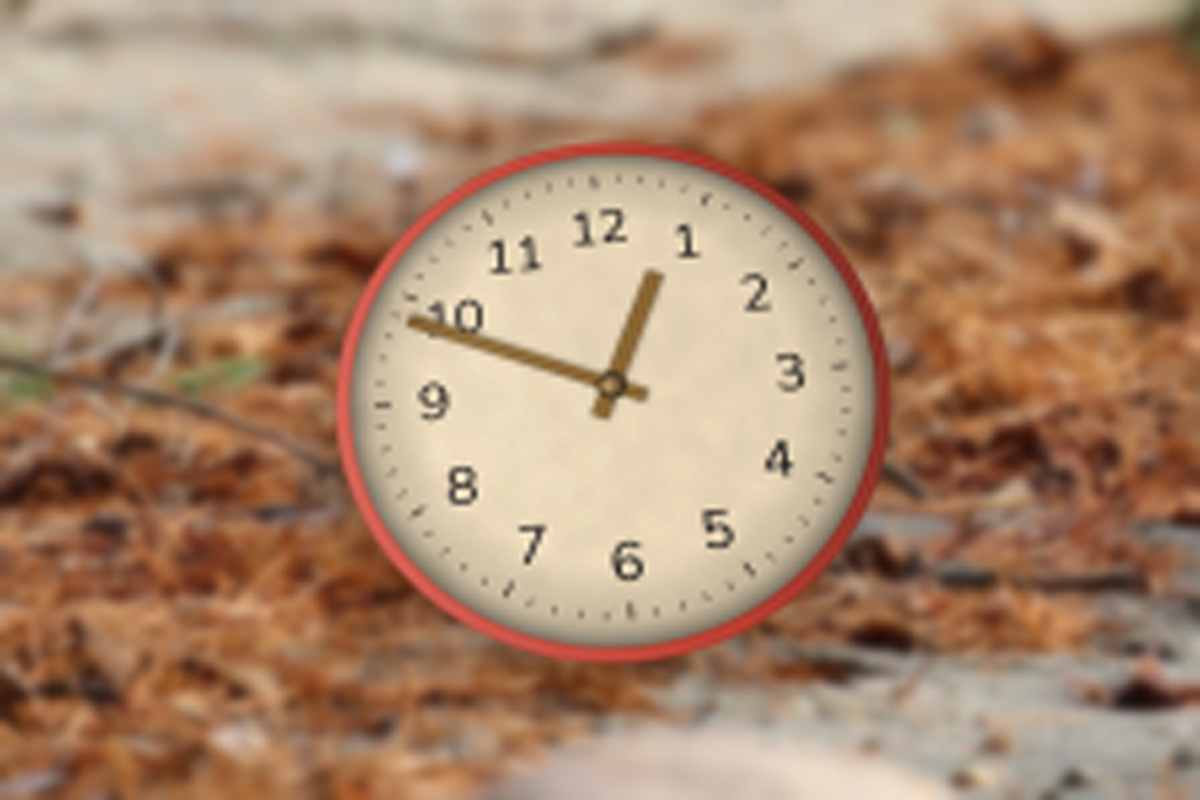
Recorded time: 12:49
